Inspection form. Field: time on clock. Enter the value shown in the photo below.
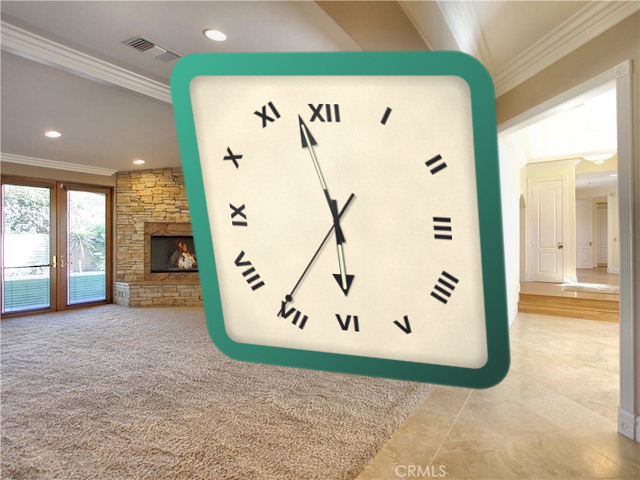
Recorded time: 5:57:36
